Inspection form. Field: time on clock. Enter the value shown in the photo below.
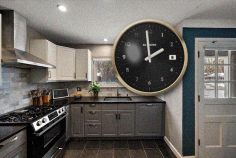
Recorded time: 1:59
